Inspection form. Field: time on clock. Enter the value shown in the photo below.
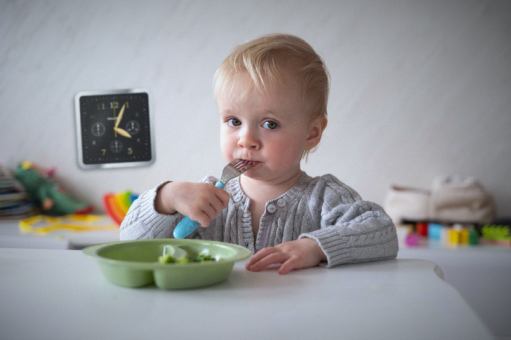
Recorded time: 4:04
